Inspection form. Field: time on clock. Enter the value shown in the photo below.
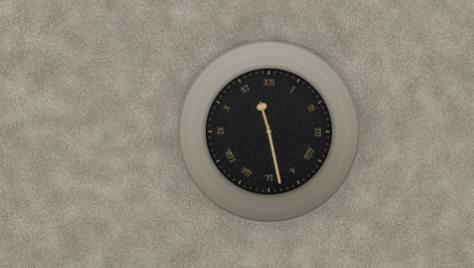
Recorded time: 11:28
